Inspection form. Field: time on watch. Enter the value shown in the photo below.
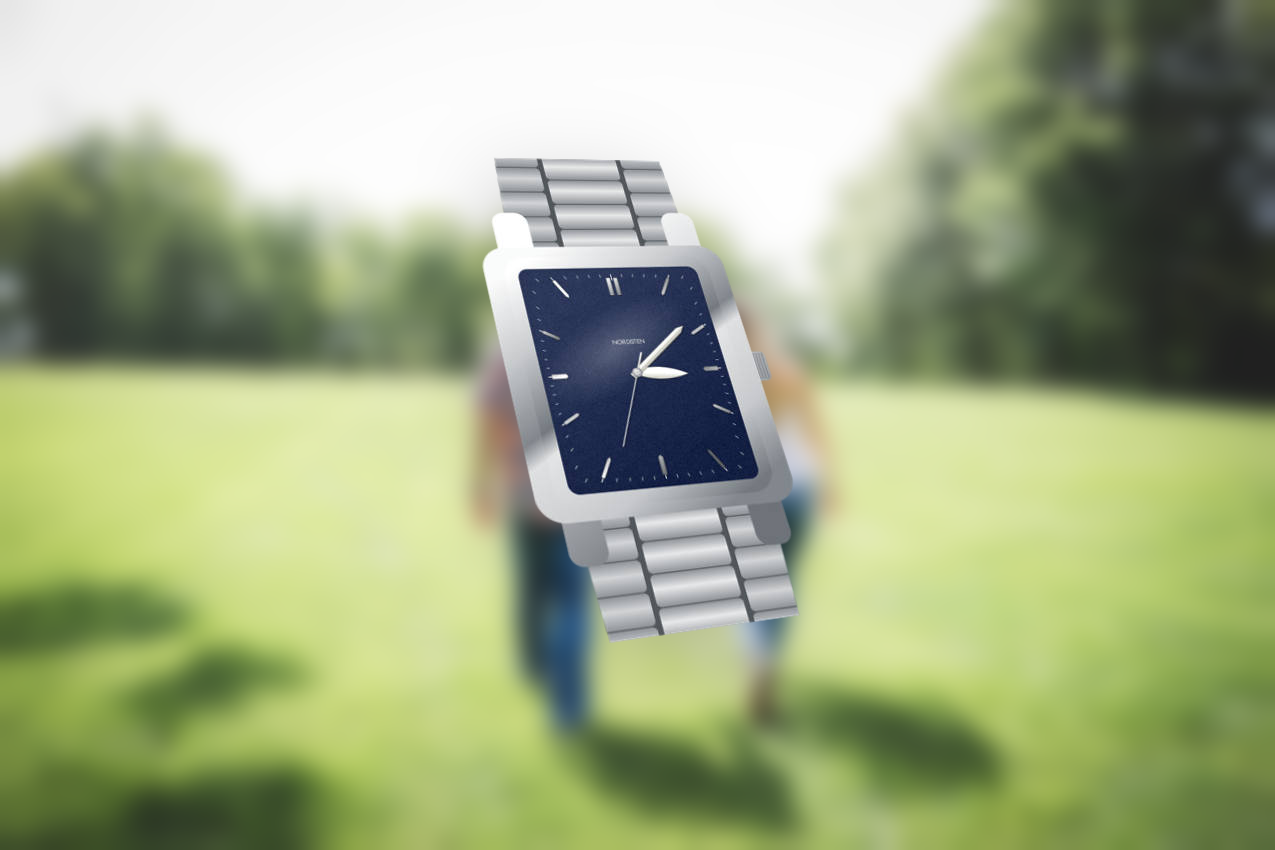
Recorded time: 3:08:34
